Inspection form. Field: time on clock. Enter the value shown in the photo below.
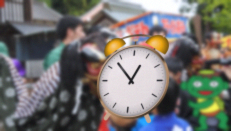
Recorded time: 12:53
